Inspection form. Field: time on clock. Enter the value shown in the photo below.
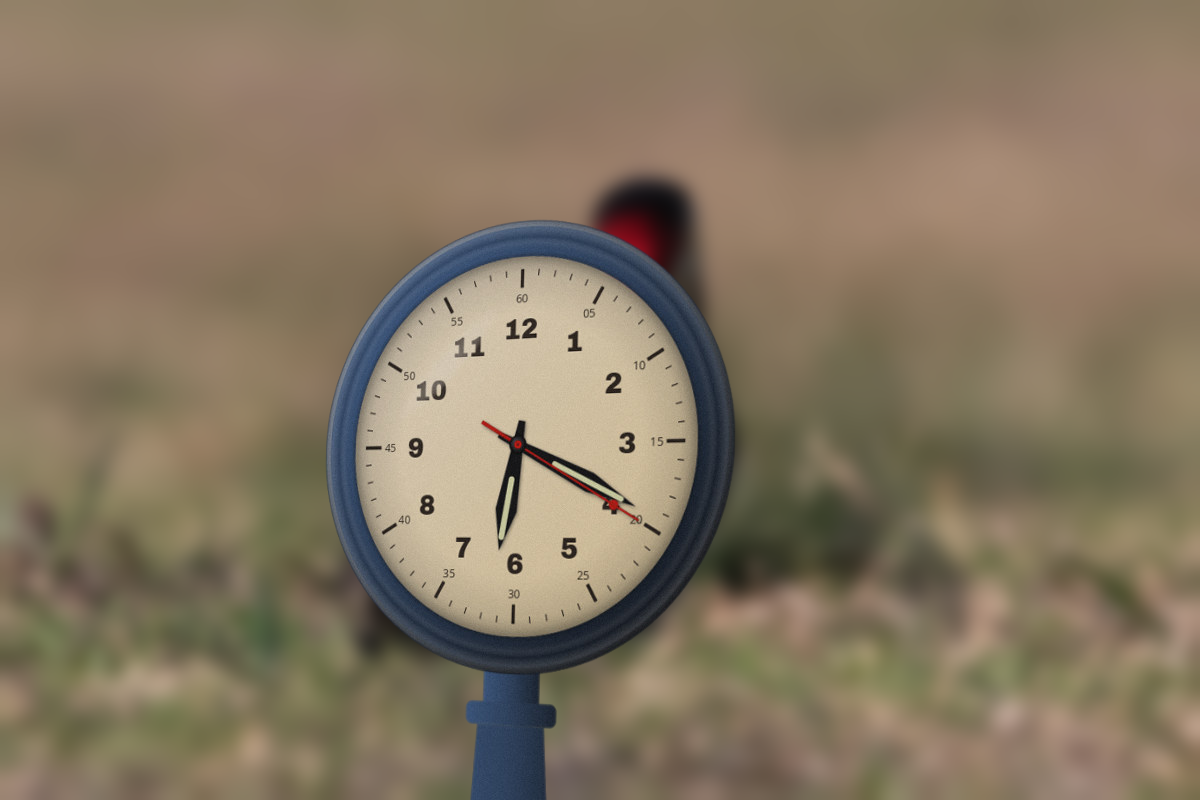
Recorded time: 6:19:20
